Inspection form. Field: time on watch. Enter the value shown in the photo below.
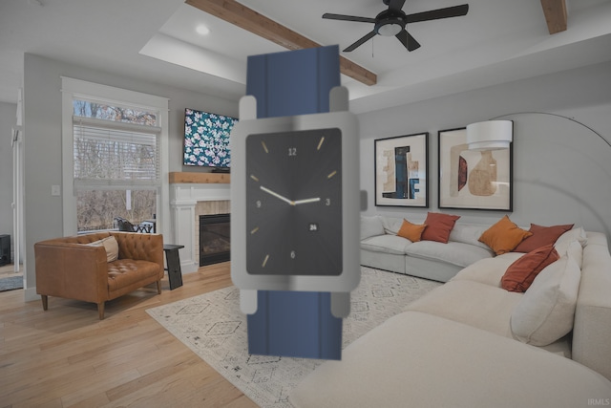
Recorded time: 2:49
